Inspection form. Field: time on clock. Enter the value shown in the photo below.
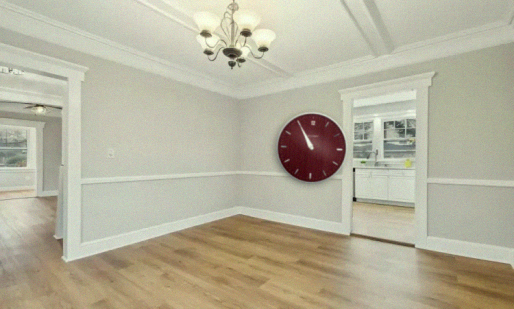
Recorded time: 10:55
